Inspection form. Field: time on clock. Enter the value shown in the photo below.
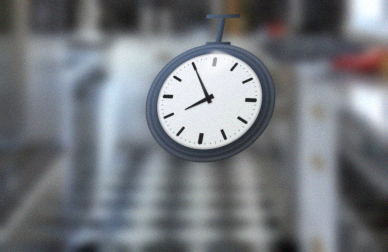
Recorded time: 7:55
